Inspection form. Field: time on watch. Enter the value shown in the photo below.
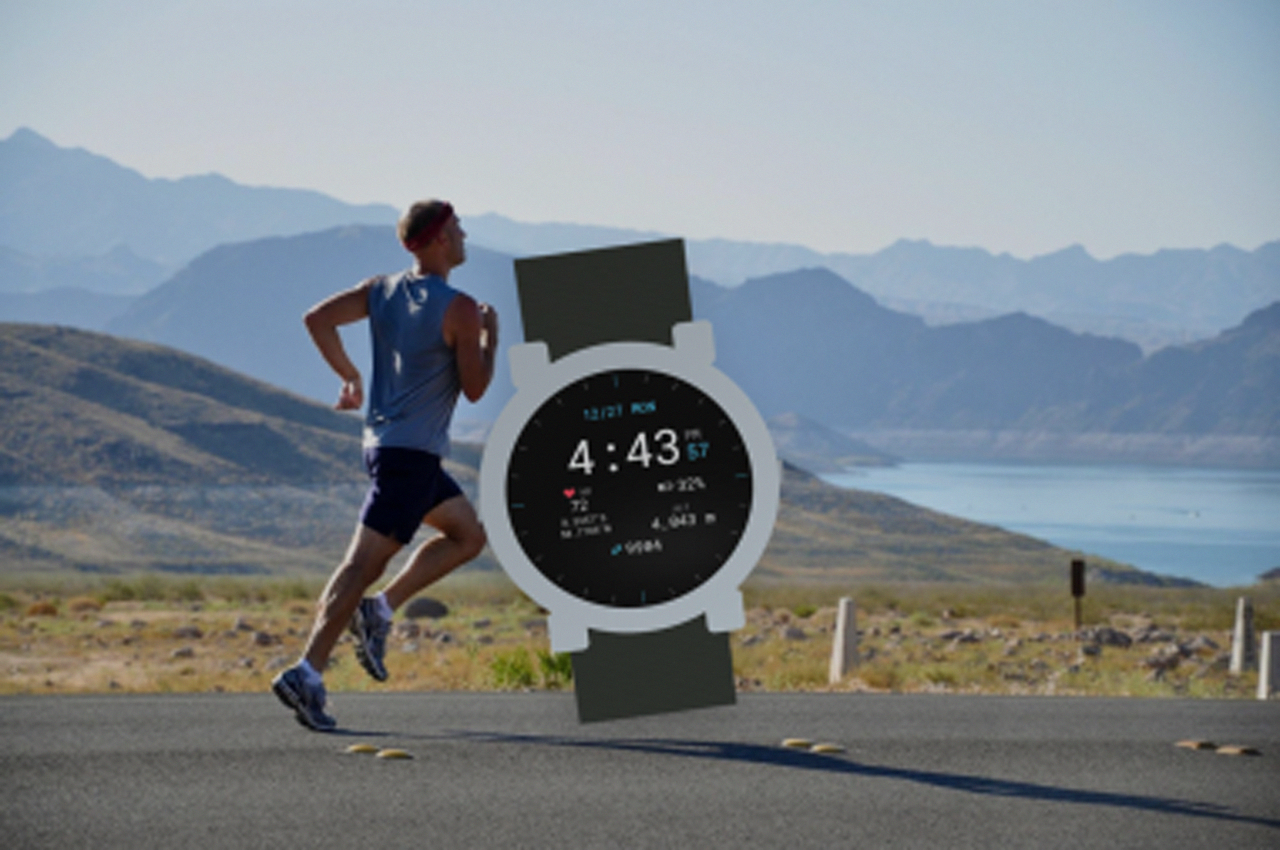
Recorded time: 4:43
